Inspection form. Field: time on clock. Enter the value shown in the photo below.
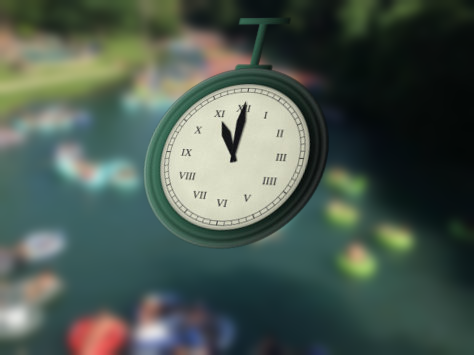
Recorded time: 11:00
